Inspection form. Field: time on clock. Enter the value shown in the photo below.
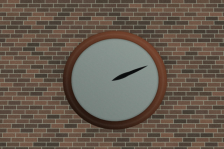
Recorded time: 2:11
